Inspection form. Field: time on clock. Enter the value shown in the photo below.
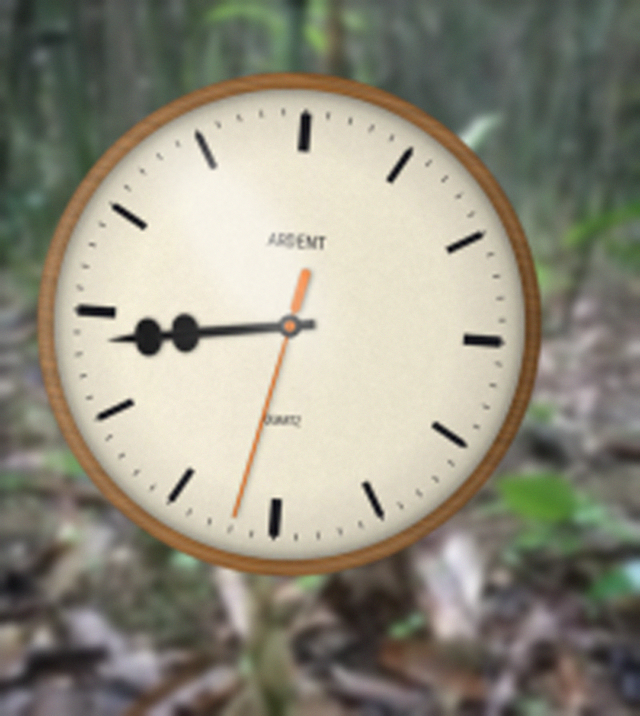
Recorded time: 8:43:32
